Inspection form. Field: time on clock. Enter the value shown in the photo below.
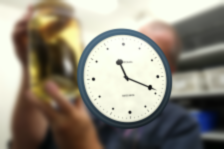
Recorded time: 11:19
